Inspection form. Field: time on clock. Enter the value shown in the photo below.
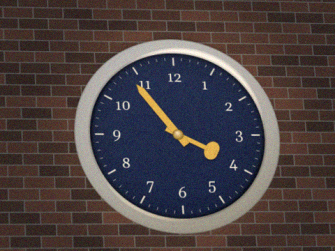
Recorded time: 3:54
